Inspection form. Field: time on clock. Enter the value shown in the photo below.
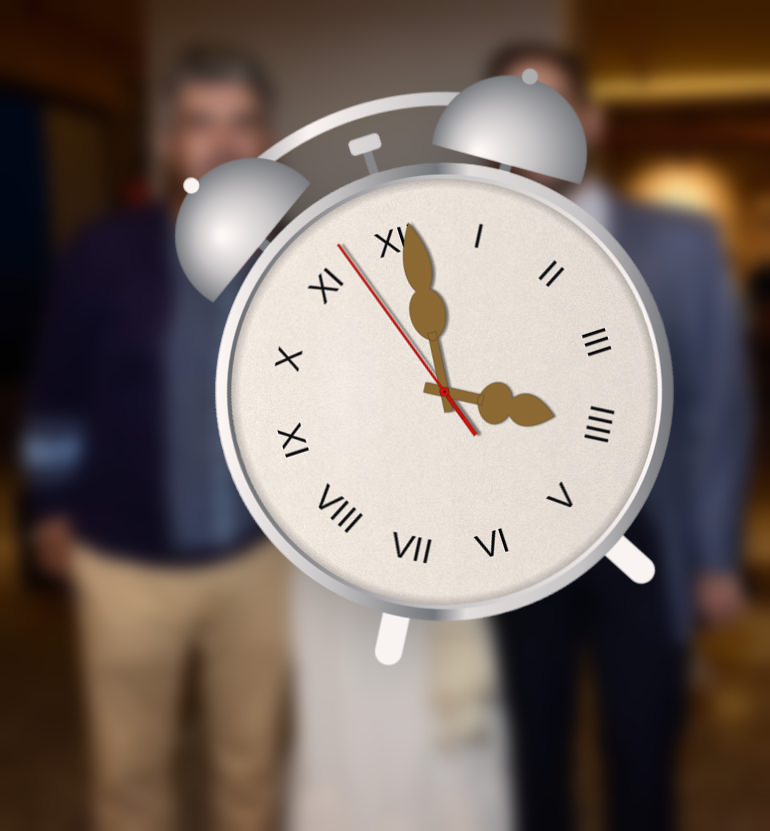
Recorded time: 4:00:57
